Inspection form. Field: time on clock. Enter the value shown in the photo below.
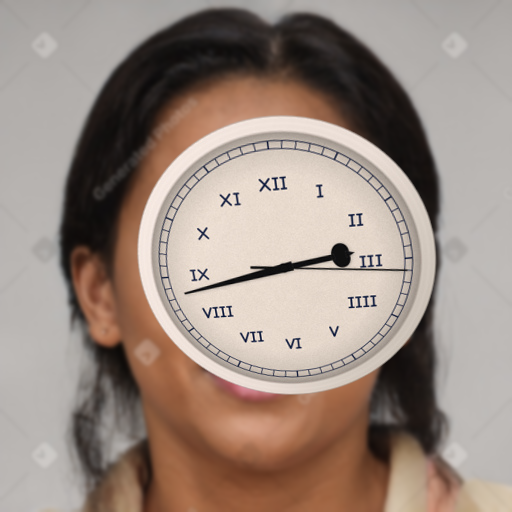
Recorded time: 2:43:16
